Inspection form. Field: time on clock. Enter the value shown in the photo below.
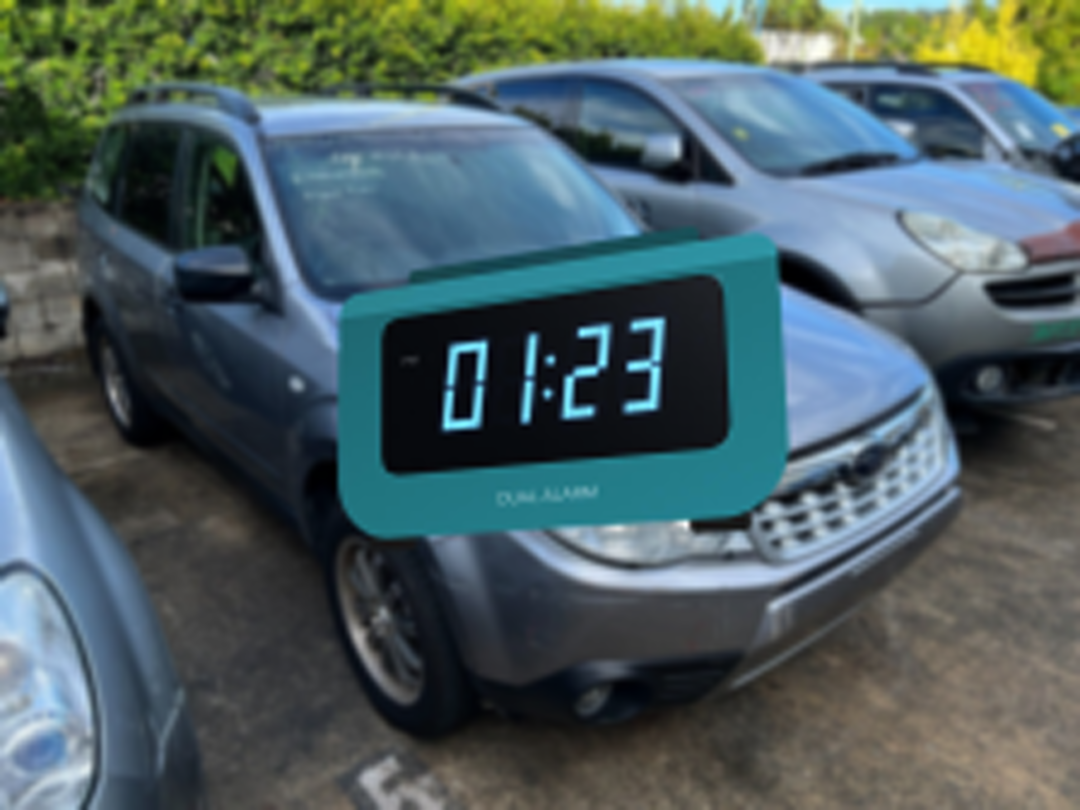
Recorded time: 1:23
